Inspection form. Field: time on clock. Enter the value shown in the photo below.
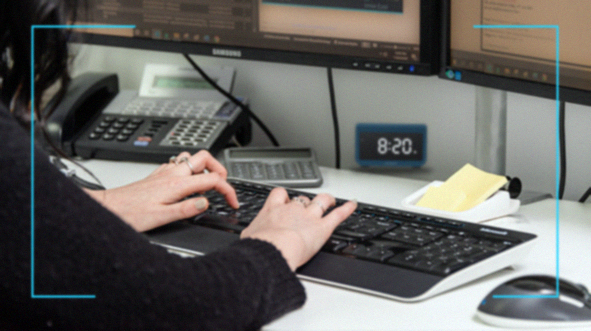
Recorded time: 8:20
